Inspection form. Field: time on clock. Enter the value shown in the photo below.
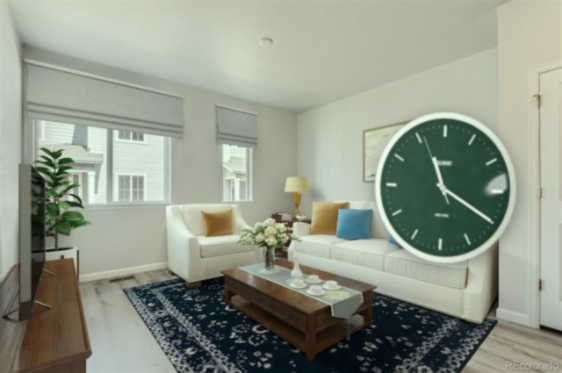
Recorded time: 11:19:56
